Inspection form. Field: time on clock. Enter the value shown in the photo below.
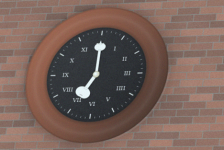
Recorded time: 7:00
